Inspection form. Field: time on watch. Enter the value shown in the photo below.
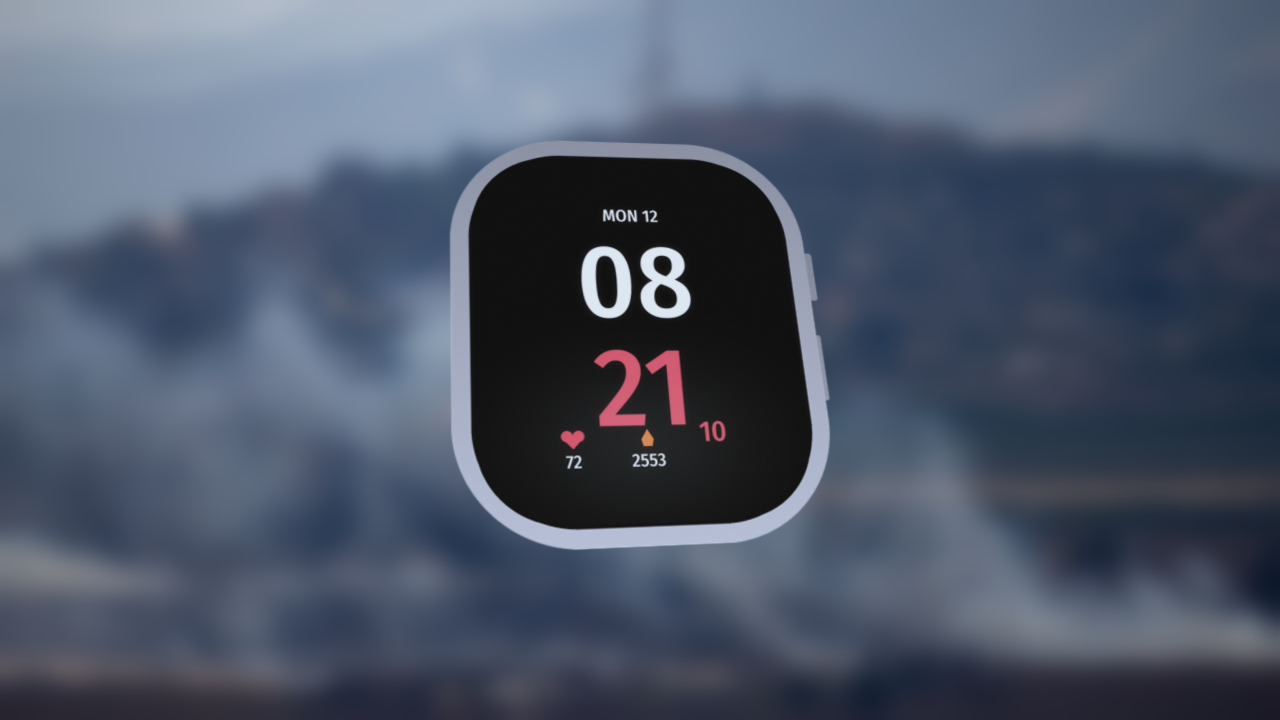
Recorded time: 8:21:10
